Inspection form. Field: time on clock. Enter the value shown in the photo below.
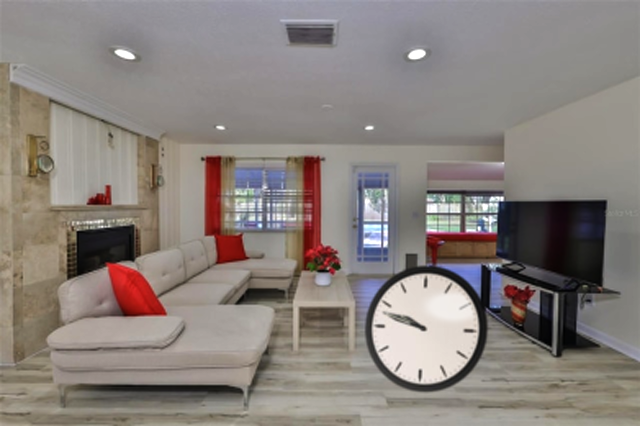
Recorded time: 9:48
